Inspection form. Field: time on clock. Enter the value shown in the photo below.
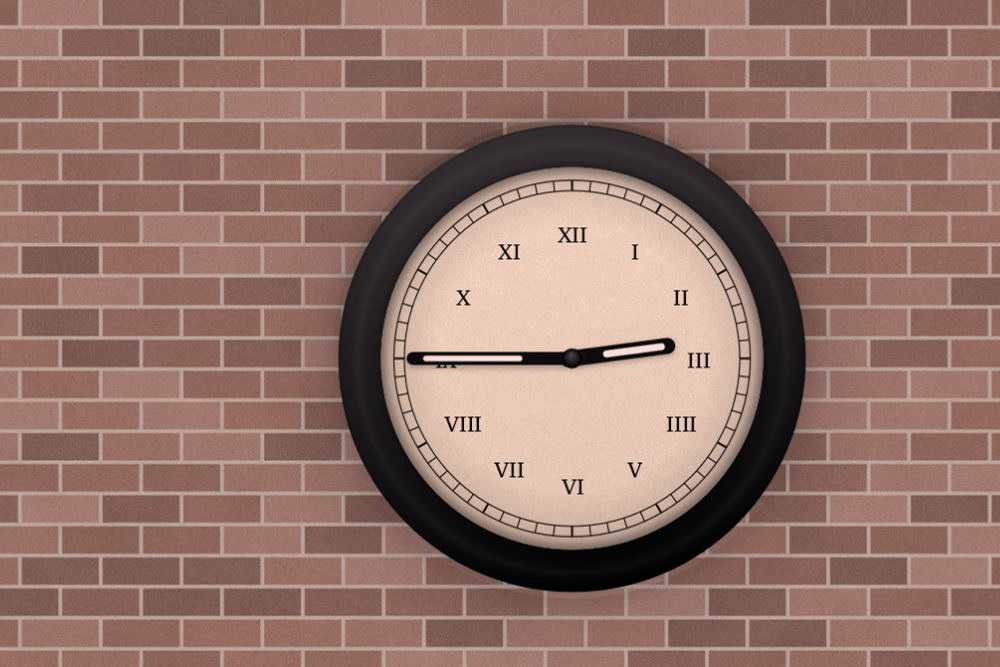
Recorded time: 2:45
